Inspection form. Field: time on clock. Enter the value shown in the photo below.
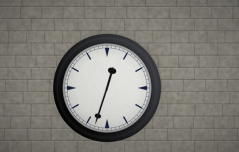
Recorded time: 12:33
